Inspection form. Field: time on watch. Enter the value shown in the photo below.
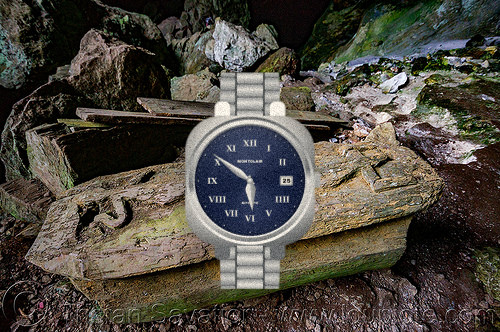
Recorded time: 5:51
